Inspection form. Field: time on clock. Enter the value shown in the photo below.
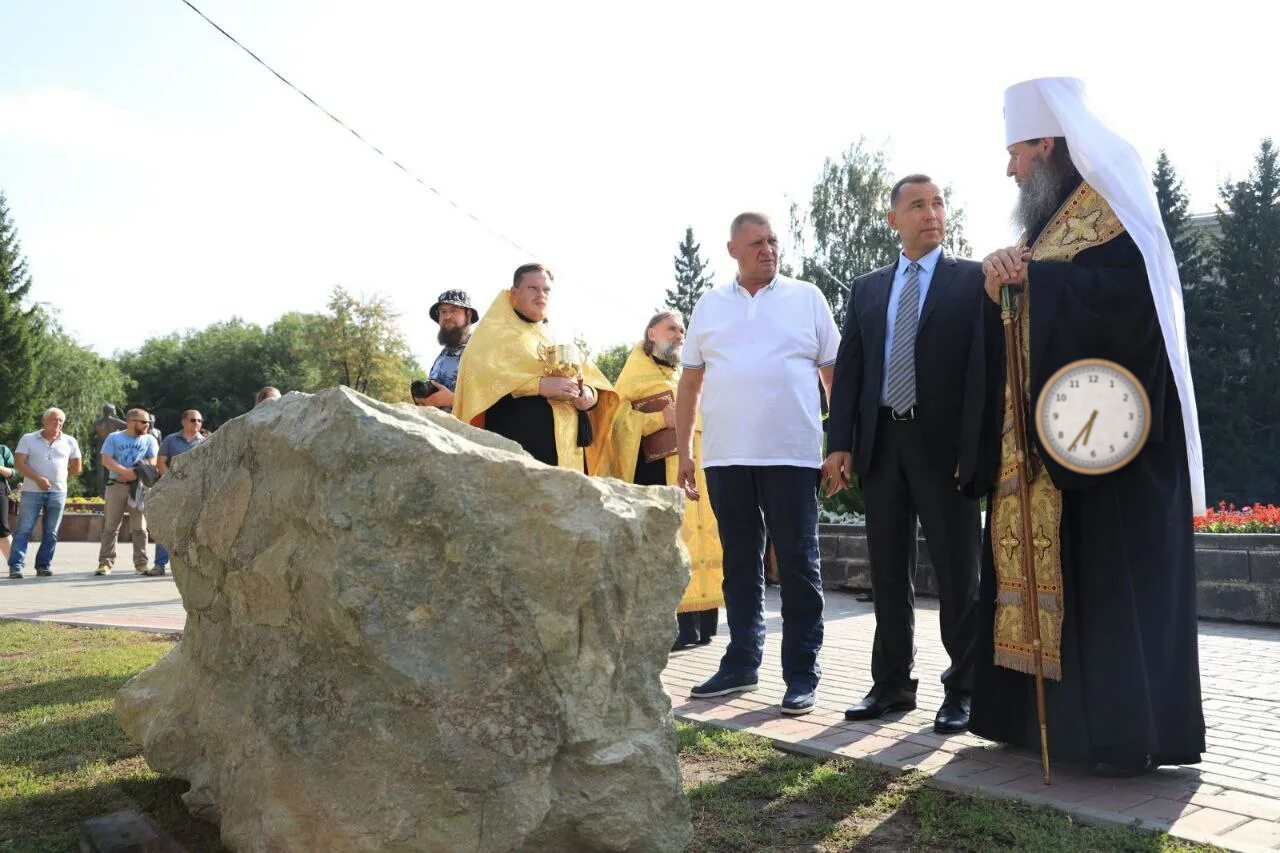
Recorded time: 6:36
